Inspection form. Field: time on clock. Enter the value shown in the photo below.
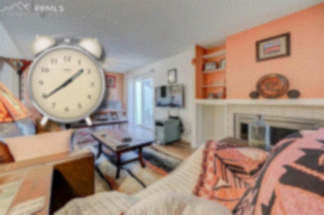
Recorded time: 1:39
